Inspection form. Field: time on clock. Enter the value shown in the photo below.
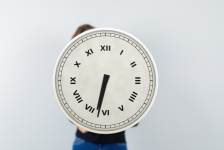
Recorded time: 6:32
